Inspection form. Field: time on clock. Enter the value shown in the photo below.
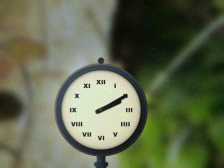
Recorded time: 2:10
